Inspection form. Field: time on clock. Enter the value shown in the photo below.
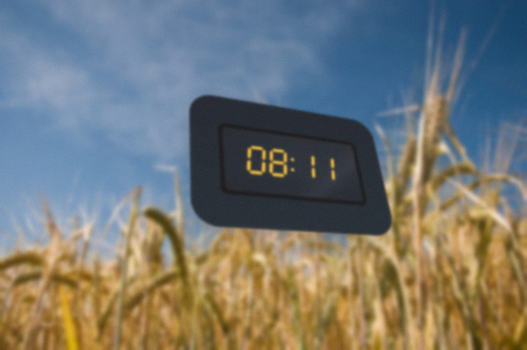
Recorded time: 8:11
